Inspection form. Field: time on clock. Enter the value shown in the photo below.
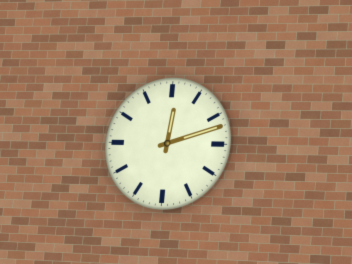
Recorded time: 12:12
